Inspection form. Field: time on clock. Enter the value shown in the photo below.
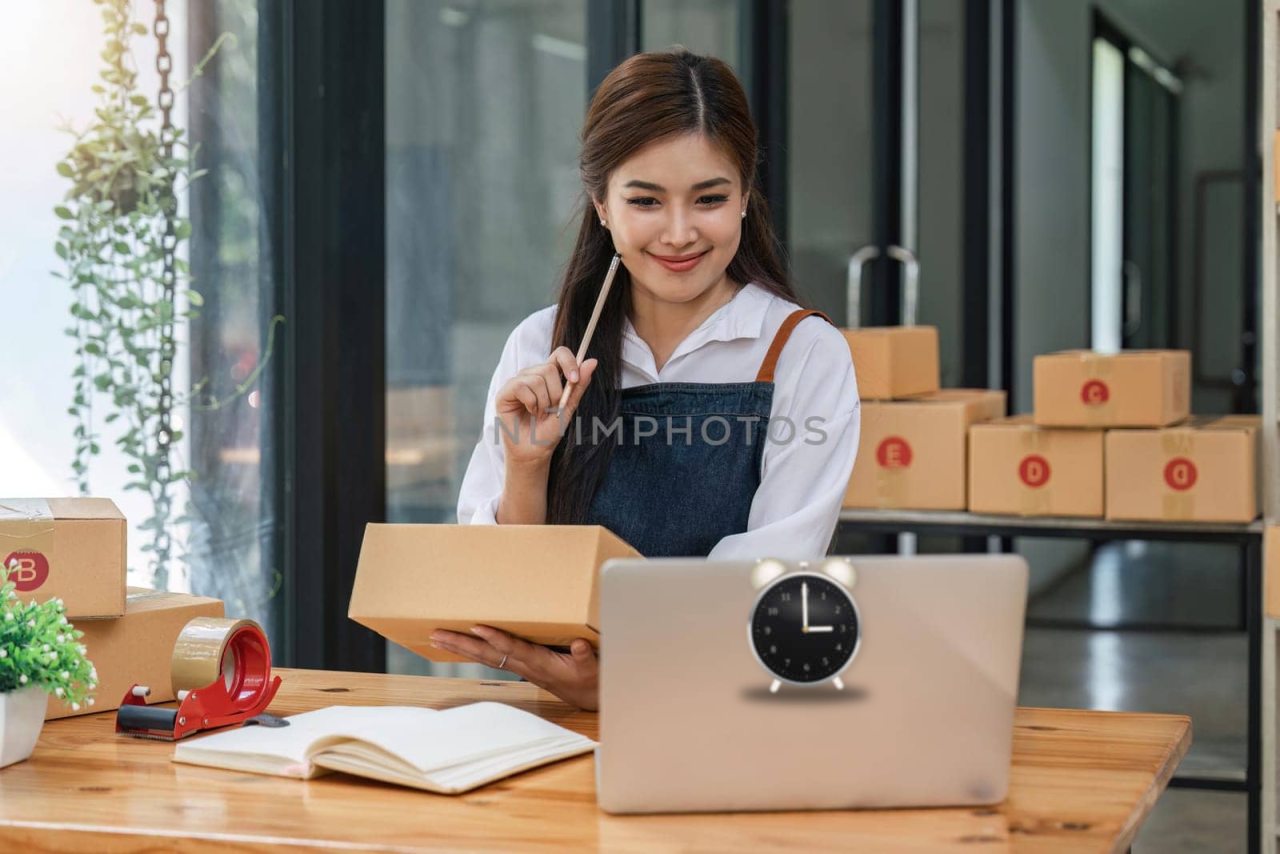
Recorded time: 3:00
